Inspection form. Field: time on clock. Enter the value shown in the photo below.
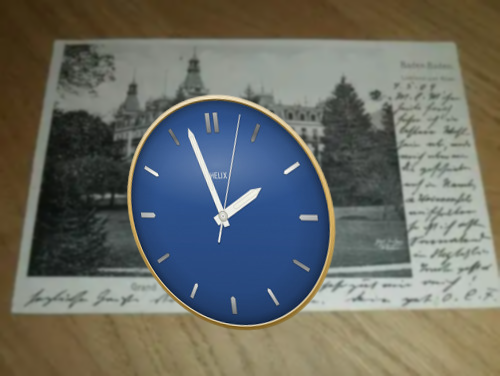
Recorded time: 1:57:03
